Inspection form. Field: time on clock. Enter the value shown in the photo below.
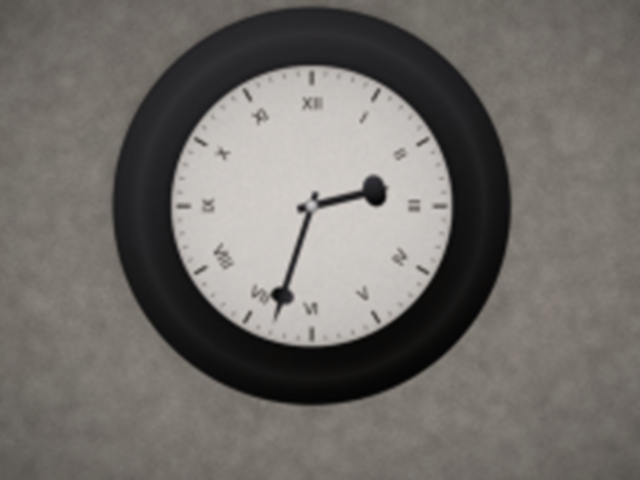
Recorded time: 2:33
